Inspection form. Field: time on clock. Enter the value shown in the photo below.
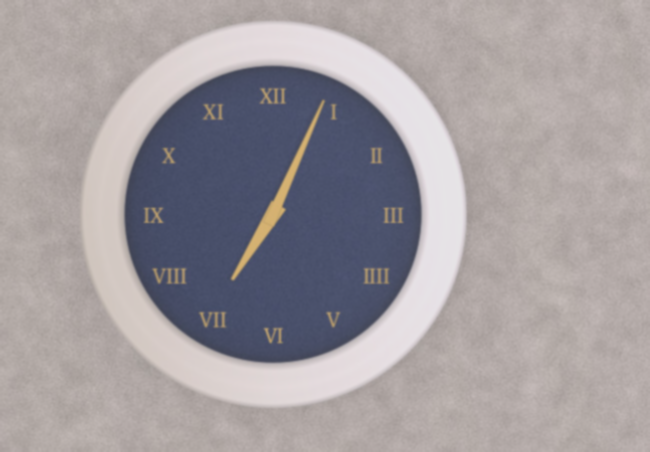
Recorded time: 7:04
